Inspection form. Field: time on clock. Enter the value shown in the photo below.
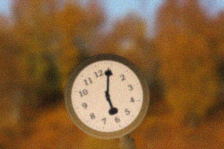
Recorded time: 6:04
